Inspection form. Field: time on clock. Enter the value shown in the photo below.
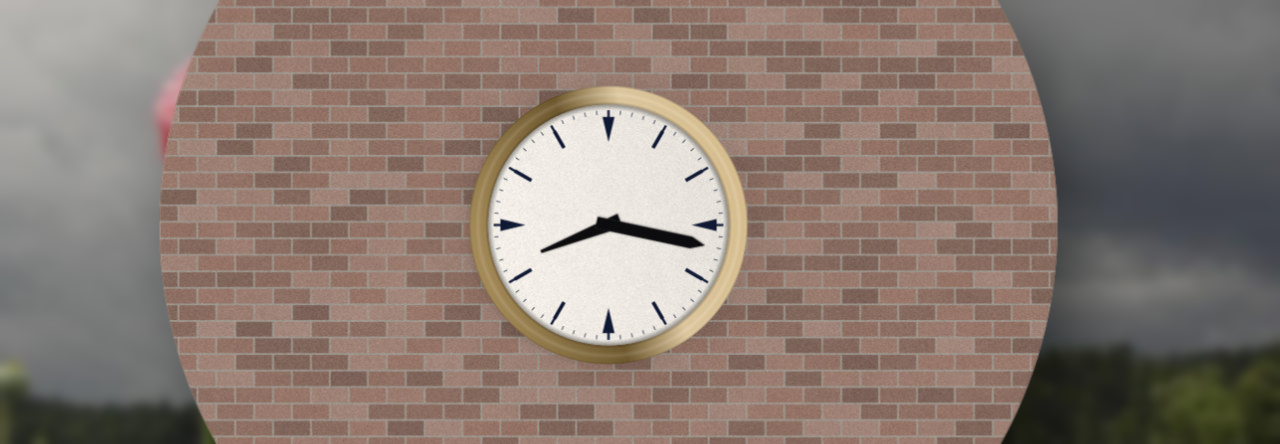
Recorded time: 8:17
